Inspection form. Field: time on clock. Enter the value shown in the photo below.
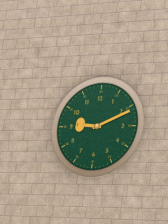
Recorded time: 9:11
